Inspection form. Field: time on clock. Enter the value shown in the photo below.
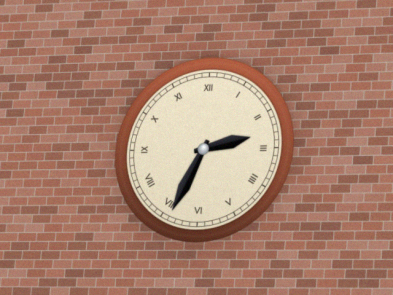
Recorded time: 2:34
